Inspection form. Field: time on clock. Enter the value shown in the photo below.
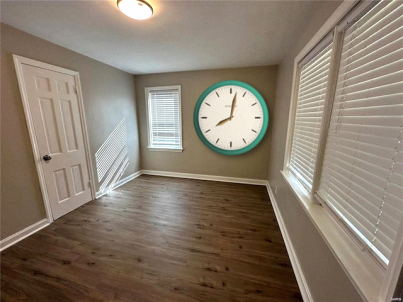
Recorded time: 8:02
